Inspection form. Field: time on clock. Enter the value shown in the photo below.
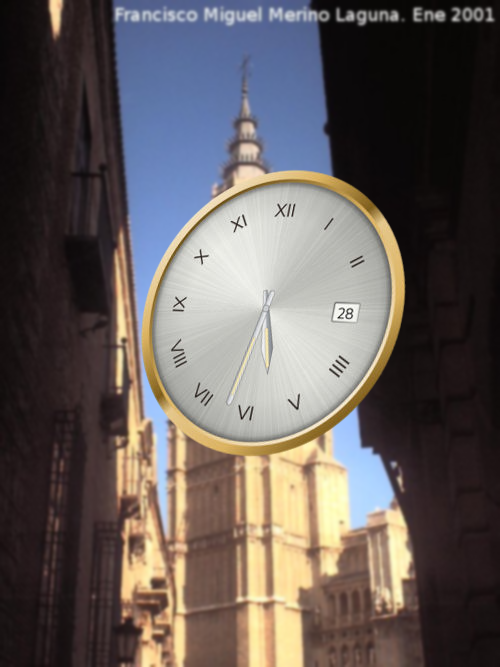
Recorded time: 5:32
